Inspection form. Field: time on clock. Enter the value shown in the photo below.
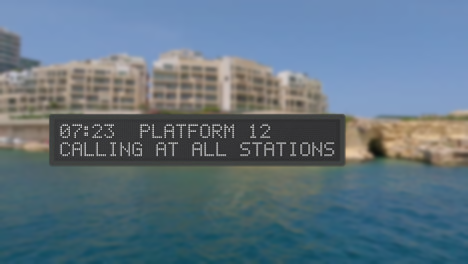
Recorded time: 7:23
